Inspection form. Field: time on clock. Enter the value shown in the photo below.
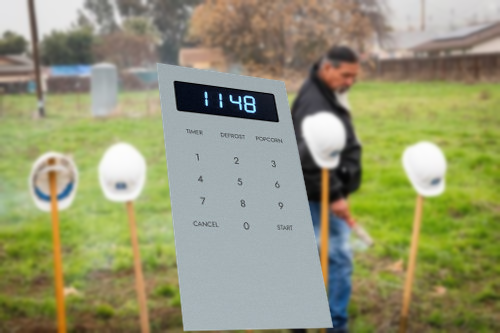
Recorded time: 11:48
